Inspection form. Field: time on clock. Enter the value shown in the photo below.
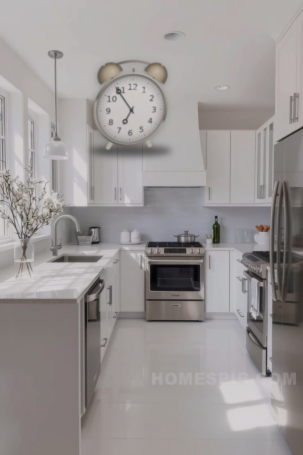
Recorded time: 6:54
